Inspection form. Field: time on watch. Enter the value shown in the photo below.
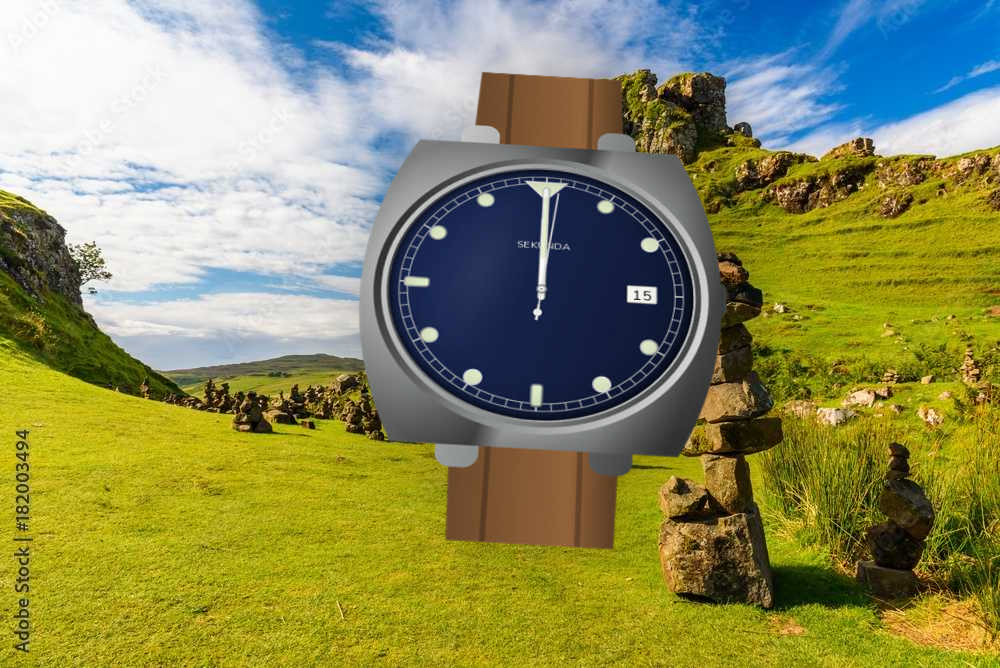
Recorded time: 12:00:01
